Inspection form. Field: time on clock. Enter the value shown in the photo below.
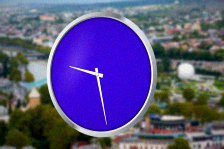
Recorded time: 9:28
